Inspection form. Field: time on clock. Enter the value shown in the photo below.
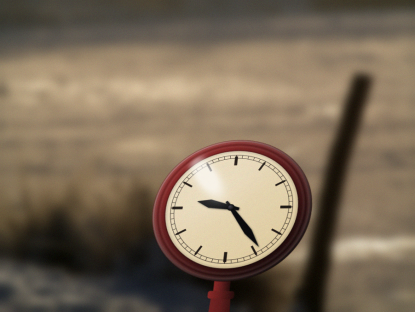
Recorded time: 9:24
